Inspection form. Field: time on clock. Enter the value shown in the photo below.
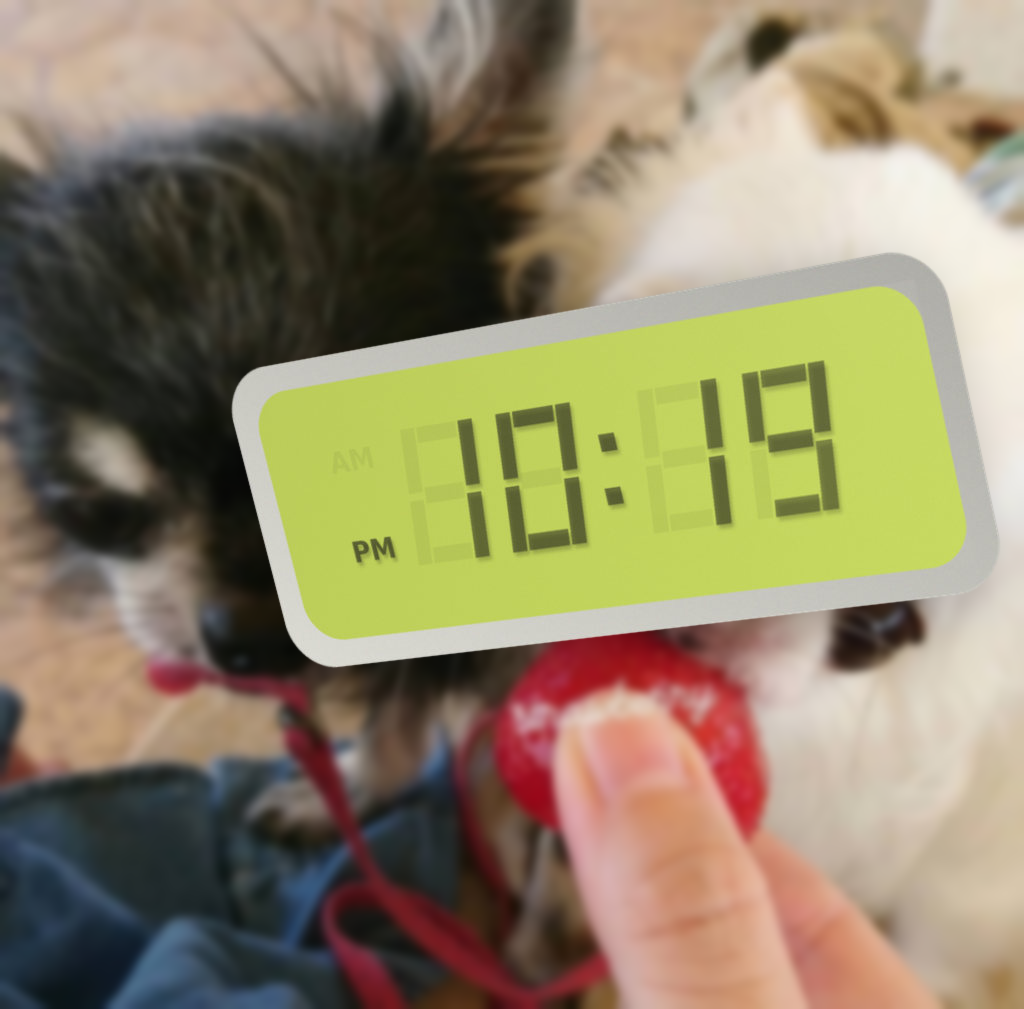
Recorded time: 10:19
